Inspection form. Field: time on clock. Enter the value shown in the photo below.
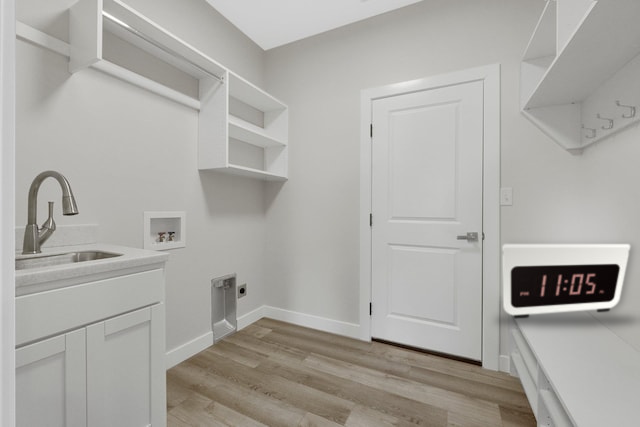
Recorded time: 11:05
